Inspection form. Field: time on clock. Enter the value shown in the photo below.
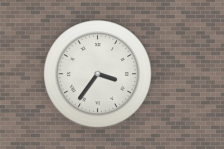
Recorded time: 3:36
